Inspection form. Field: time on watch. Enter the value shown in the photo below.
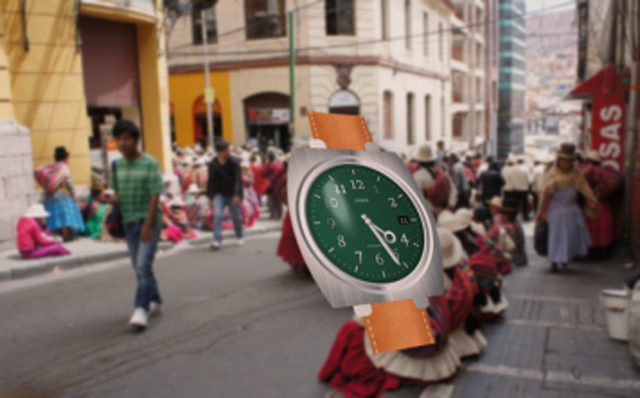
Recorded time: 4:26
